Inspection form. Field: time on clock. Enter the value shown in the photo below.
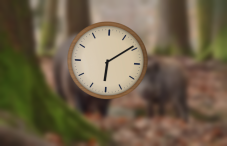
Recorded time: 6:09
